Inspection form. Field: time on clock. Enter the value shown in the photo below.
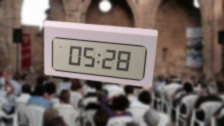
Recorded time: 5:28
